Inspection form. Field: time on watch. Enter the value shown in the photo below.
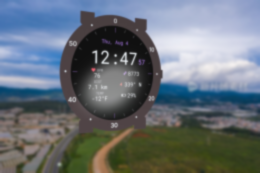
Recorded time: 12:47
